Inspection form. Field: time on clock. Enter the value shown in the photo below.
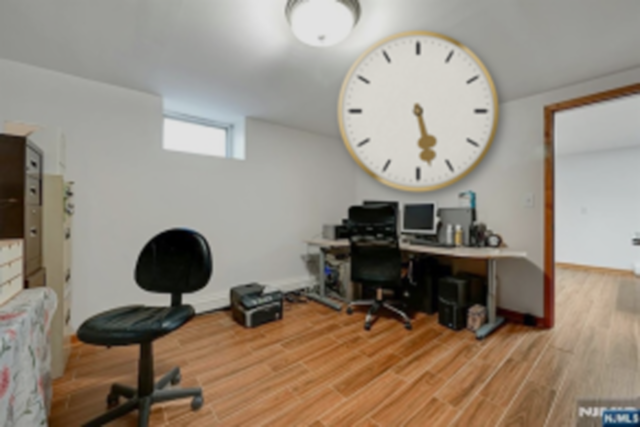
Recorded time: 5:28
